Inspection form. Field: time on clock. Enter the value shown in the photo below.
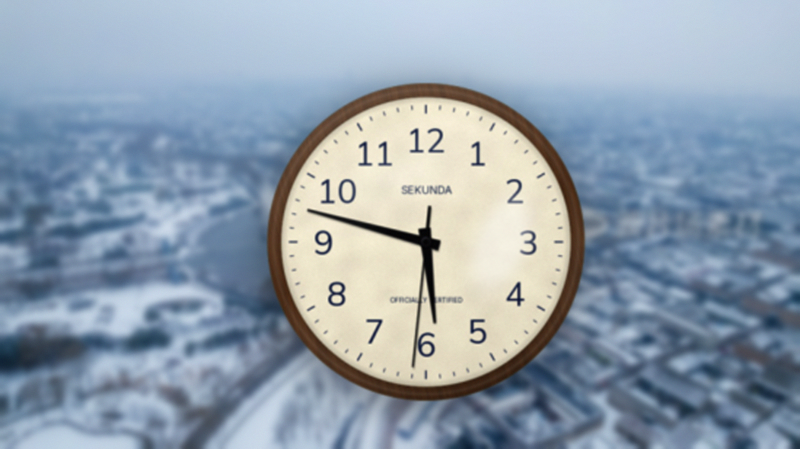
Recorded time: 5:47:31
